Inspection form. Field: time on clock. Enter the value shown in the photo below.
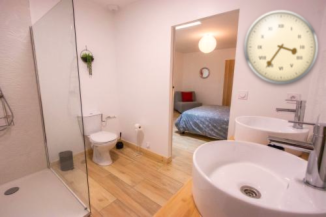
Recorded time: 3:36
